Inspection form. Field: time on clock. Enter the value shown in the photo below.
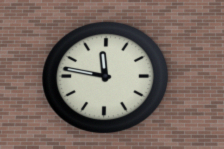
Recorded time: 11:47
